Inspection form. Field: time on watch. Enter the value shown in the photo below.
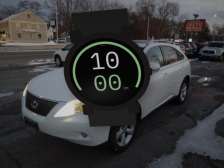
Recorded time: 10:00
